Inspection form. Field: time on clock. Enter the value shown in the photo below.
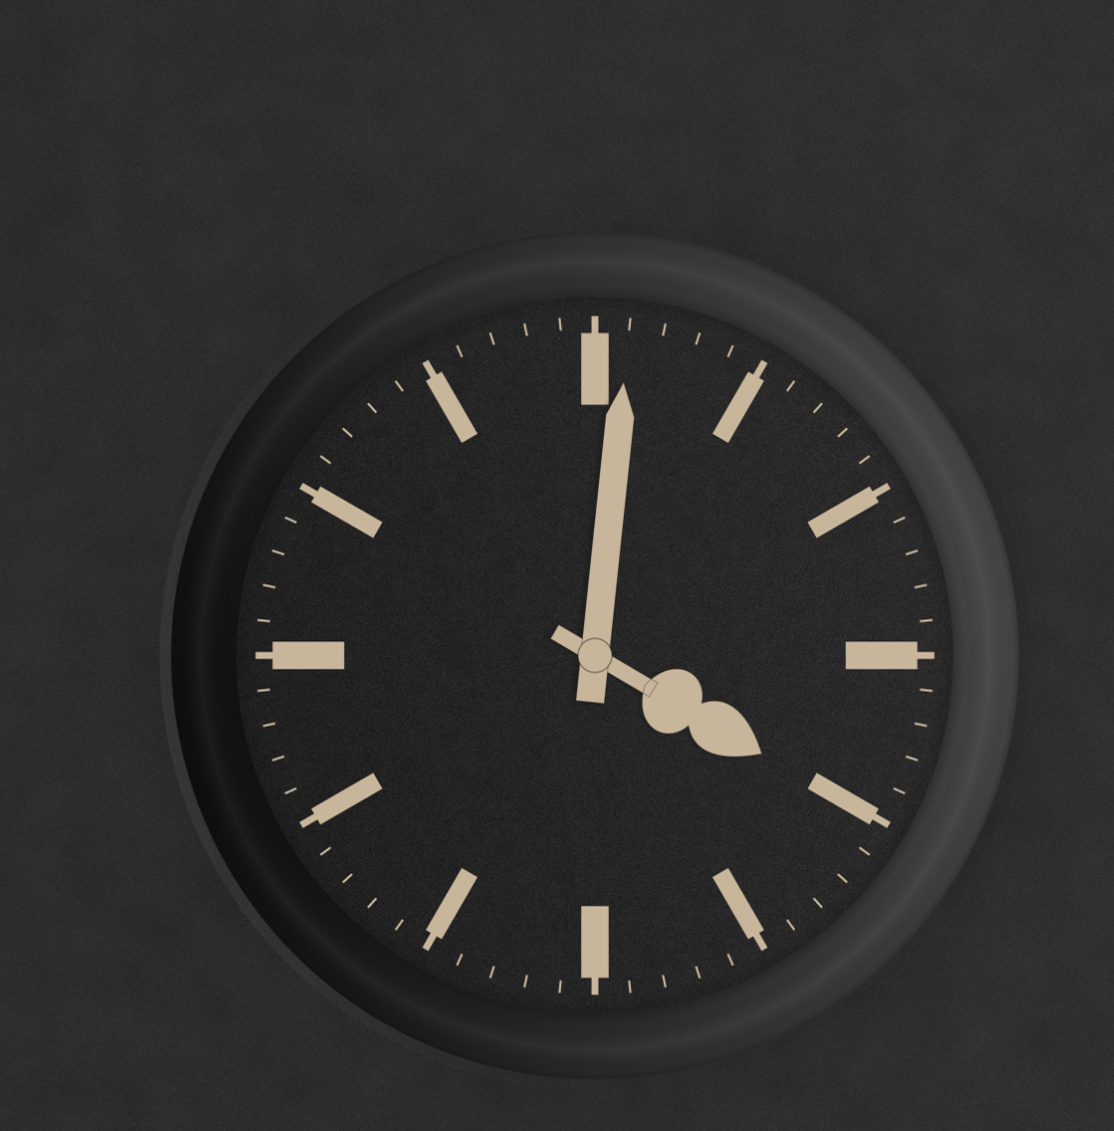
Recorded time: 4:01
